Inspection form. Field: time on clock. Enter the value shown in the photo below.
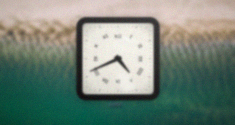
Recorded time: 4:41
